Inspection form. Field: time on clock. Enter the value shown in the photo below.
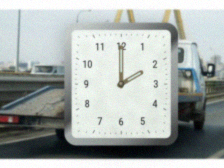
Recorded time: 2:00
